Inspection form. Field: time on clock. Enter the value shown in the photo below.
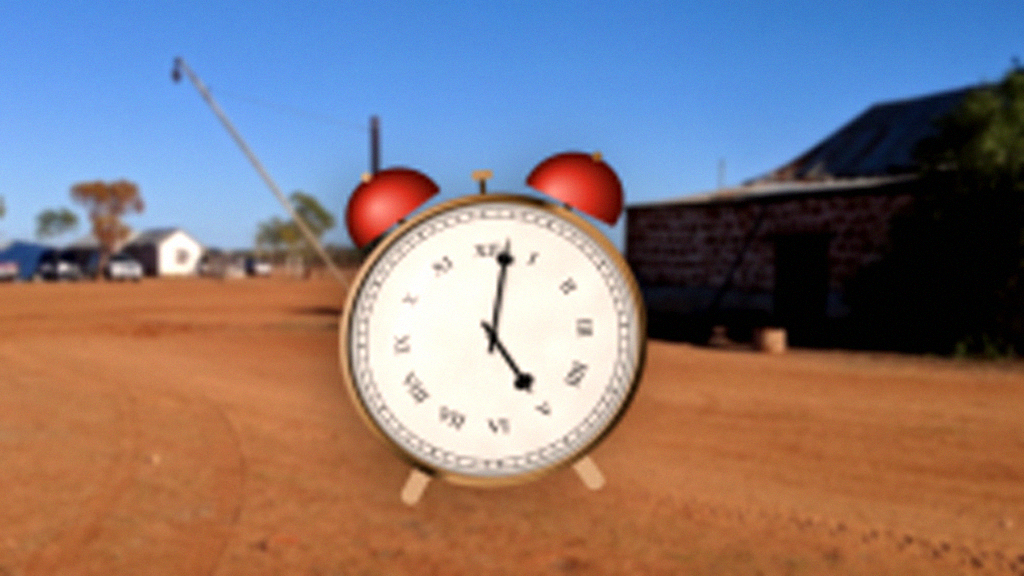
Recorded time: 5:02
